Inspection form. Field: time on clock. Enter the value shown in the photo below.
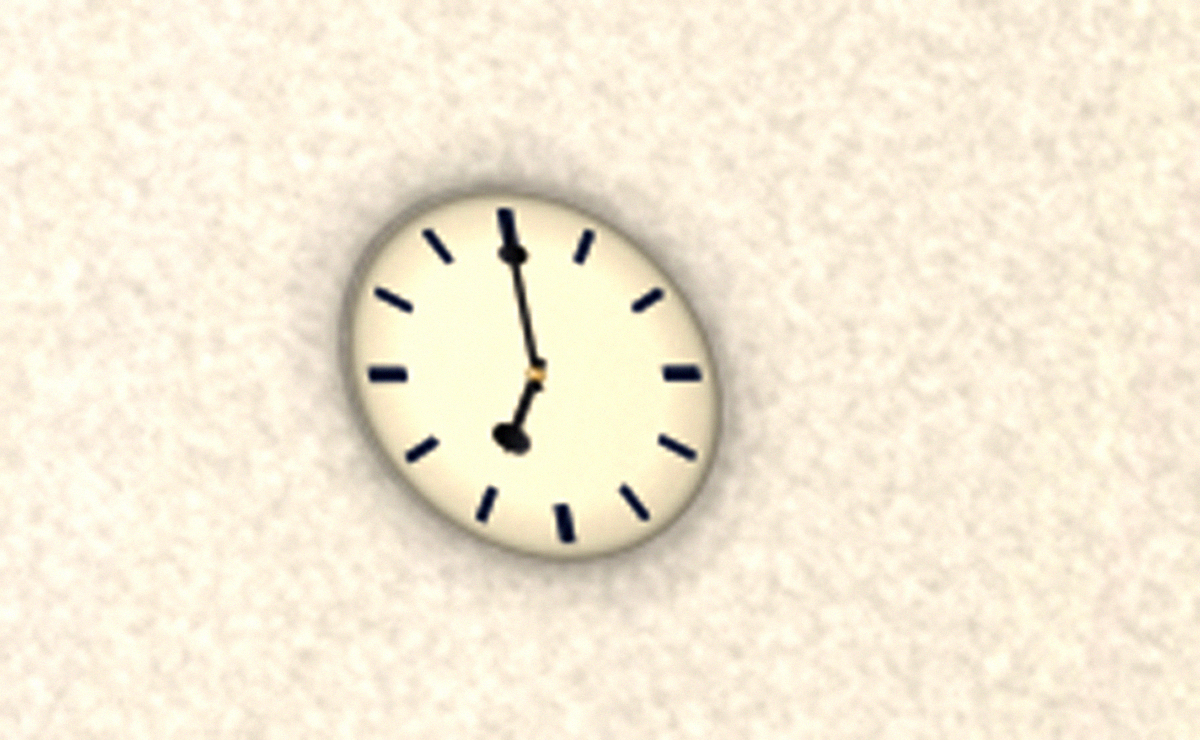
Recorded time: 7:00
